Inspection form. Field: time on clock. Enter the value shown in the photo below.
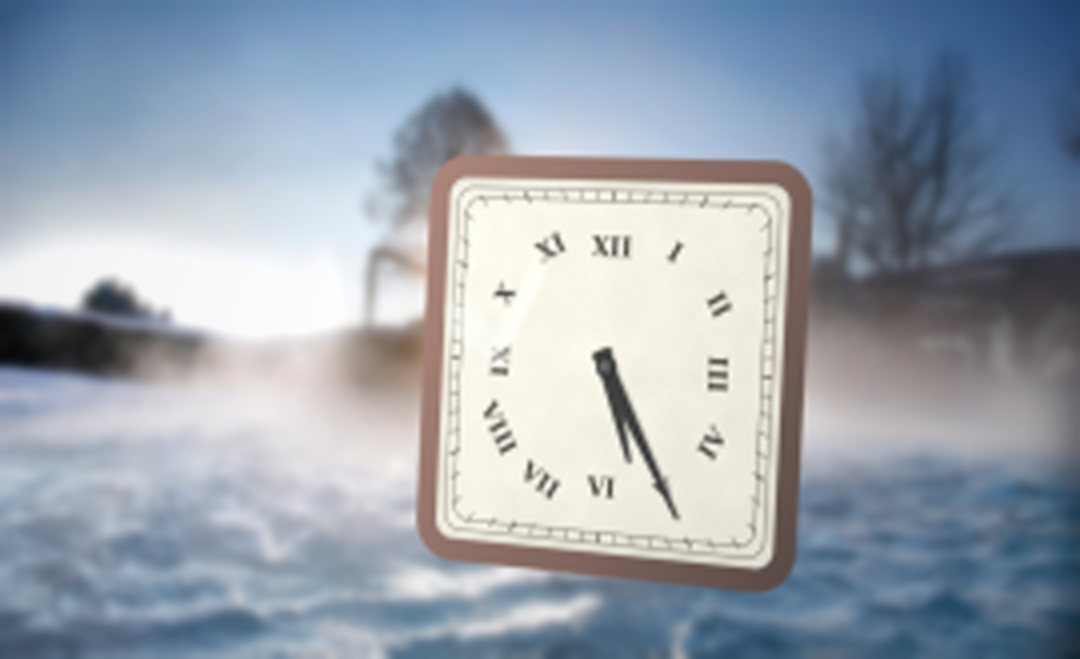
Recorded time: 5:25
